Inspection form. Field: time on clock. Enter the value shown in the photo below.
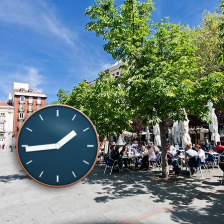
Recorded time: 1:44
